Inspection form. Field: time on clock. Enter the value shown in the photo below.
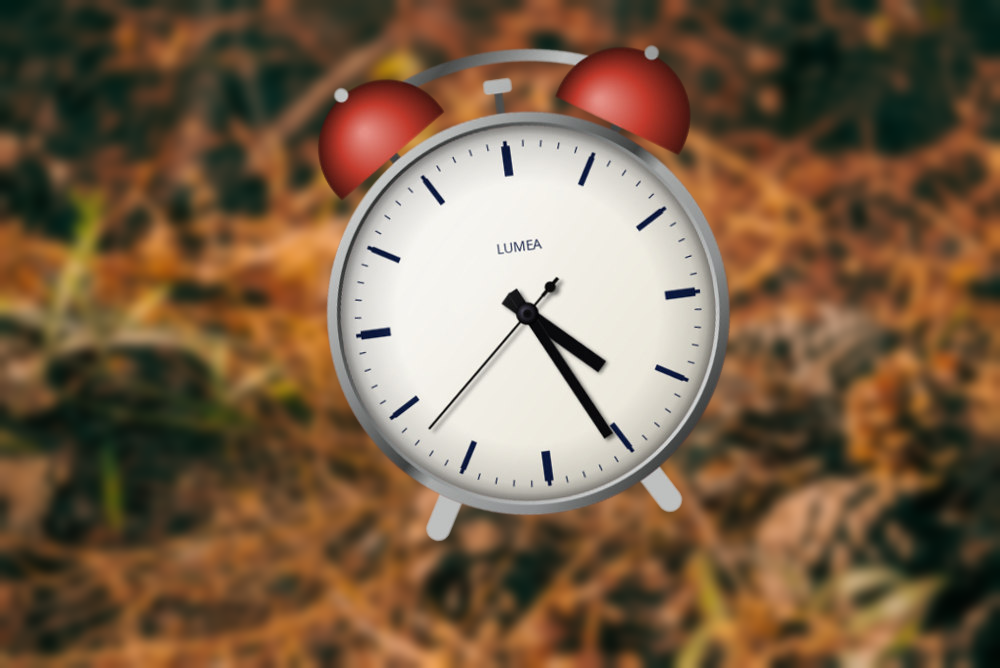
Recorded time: 4:25:38
